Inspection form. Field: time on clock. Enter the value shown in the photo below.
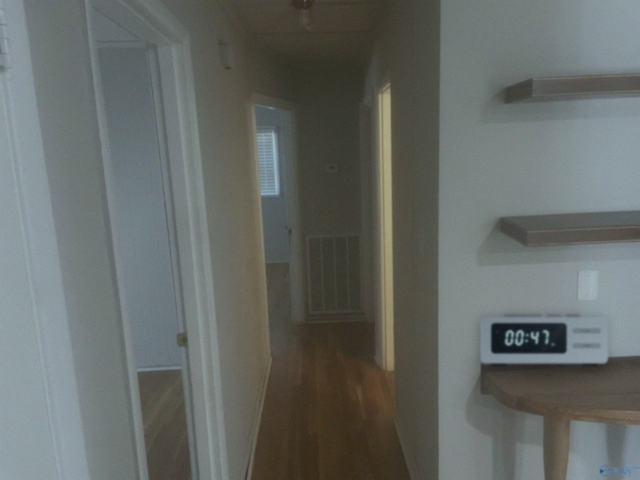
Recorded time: 0:47
